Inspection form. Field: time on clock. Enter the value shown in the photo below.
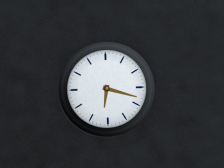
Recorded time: 6:18
